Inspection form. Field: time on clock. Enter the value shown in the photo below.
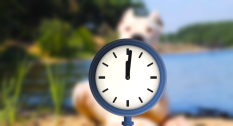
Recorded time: 12:01
